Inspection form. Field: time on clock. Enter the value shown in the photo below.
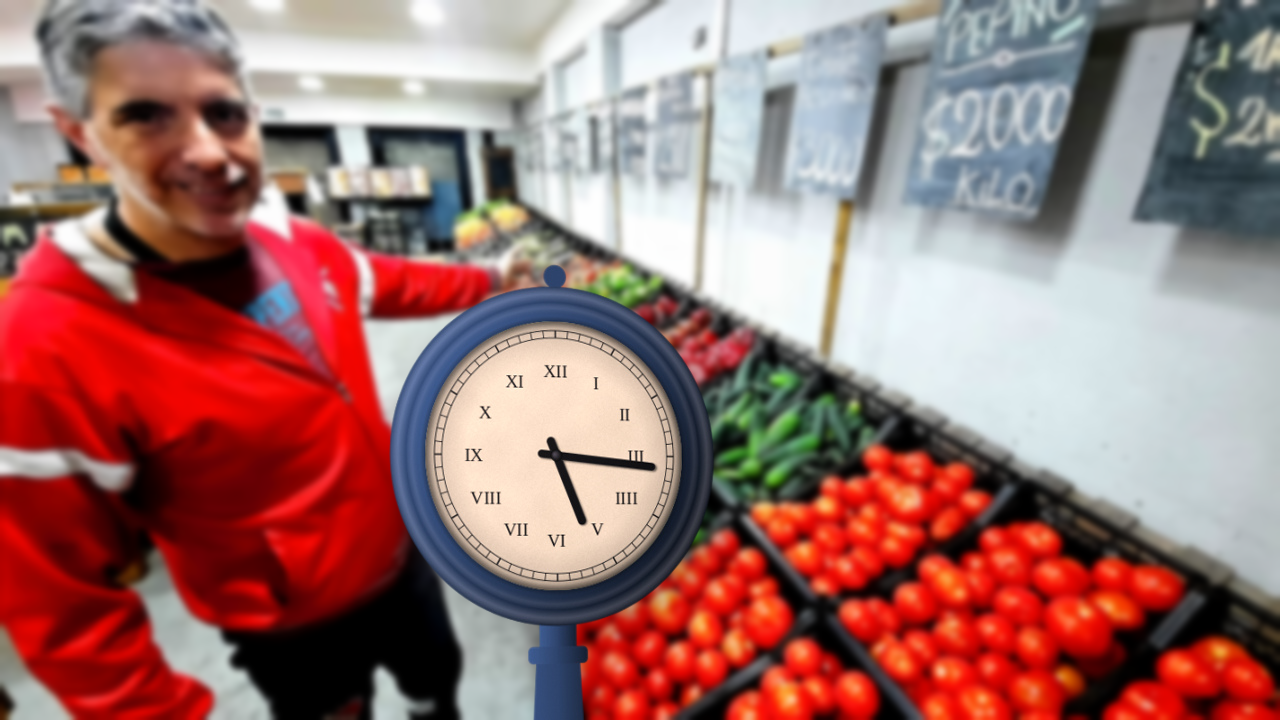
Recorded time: 5:16
